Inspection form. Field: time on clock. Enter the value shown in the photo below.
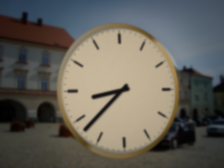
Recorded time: 8:38
